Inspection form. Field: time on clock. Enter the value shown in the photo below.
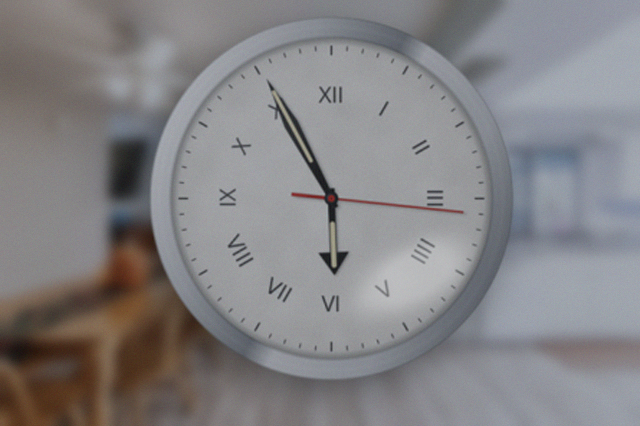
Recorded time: 5:55:16
